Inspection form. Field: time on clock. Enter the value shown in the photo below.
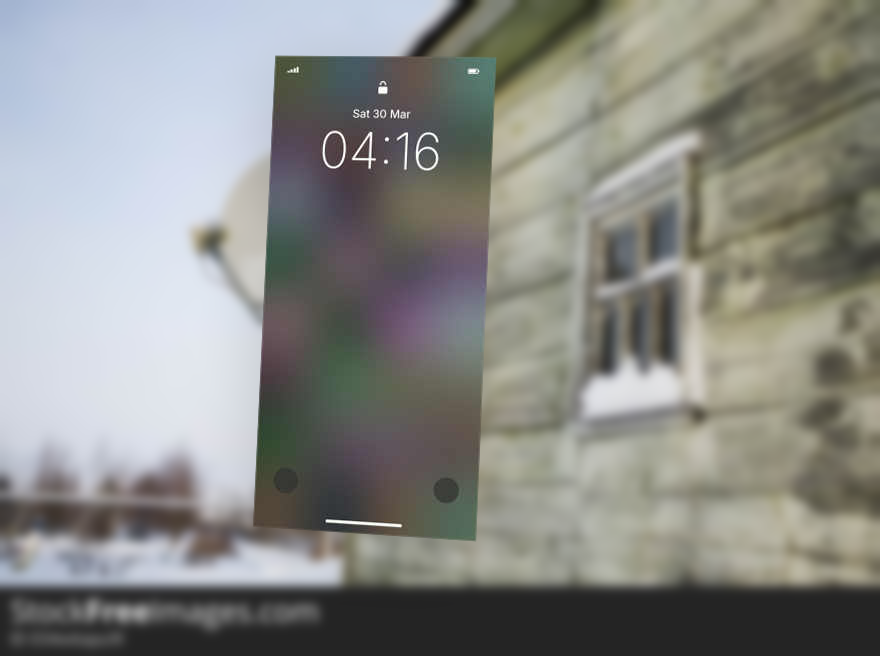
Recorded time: 4:16
